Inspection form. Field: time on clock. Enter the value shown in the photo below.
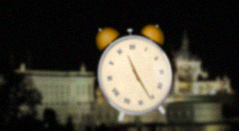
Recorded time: 11:26
